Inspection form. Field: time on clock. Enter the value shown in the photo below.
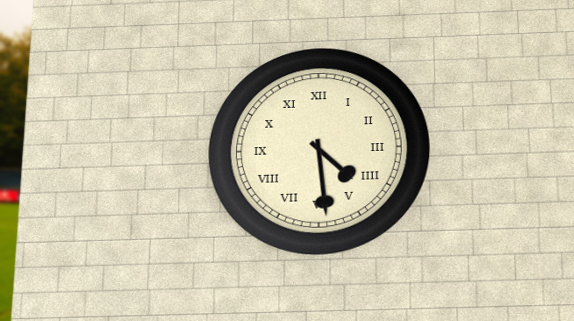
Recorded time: 4:29
